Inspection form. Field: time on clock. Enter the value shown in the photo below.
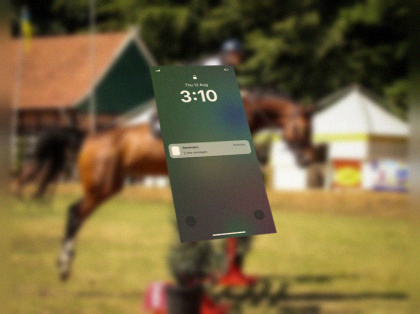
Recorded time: 3:10
